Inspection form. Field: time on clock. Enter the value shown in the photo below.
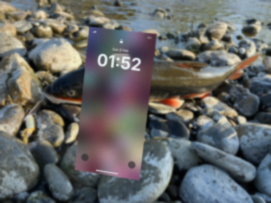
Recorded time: 1:52
